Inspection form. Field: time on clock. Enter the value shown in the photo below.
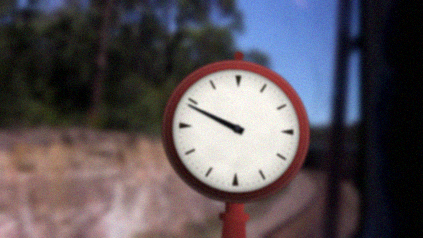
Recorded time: 9:49
